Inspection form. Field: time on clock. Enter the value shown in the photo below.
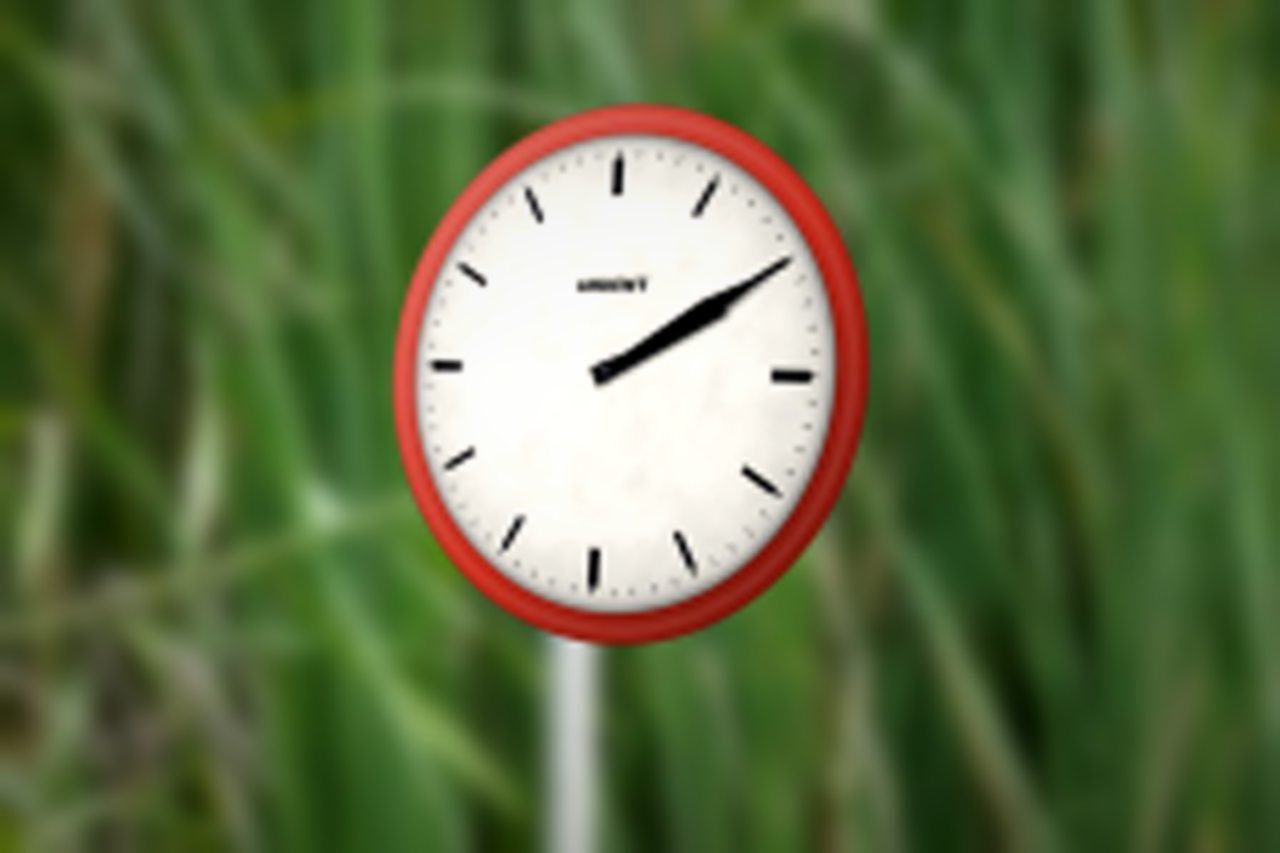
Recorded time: 2:10
